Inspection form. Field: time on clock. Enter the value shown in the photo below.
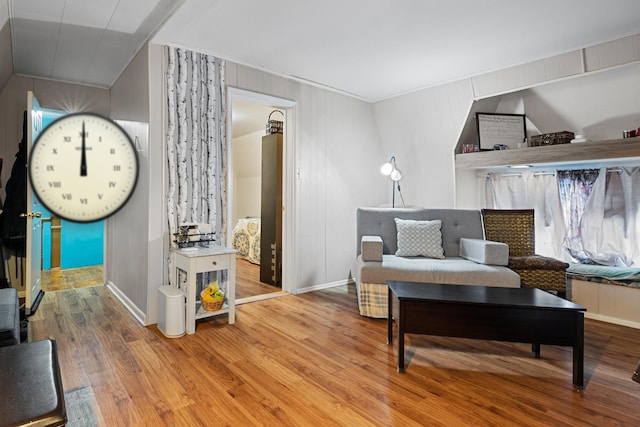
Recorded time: 12:00
